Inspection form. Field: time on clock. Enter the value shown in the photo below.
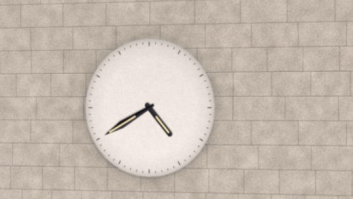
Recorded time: 4:40
